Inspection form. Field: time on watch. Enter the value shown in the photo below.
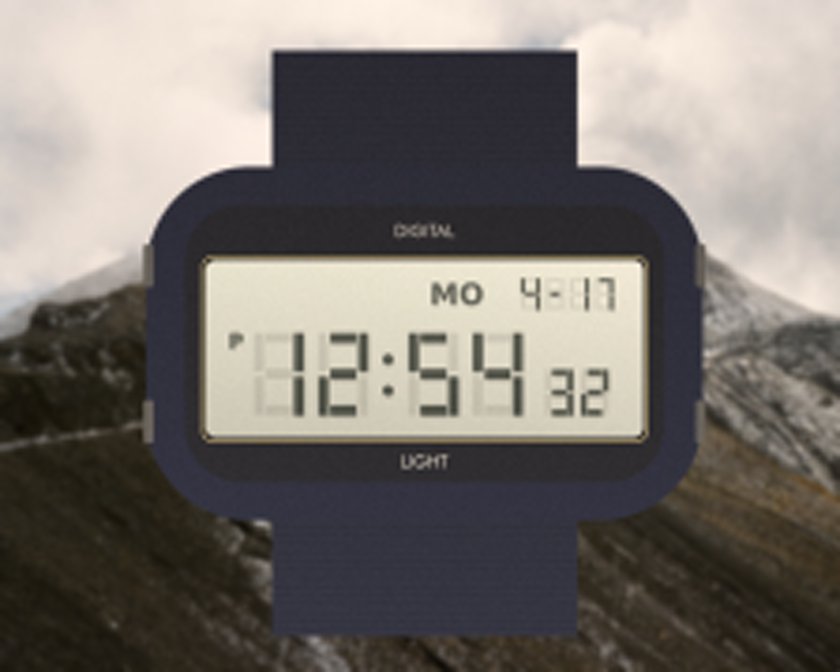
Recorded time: 12:54:32
